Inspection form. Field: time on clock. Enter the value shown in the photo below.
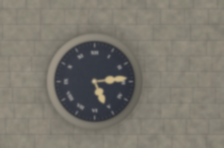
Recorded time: 5:14
